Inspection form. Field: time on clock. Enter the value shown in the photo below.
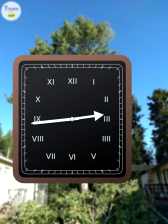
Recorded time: 2:44
